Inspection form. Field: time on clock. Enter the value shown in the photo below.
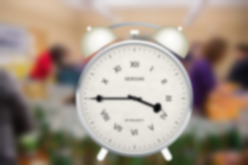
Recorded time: 3:45
